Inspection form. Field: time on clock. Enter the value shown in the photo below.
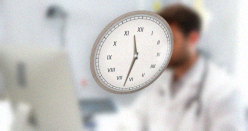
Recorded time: 11:32
